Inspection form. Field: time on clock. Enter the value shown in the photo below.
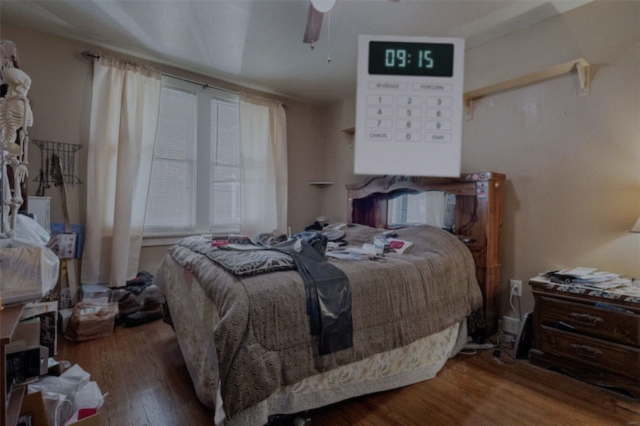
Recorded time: 9:15
